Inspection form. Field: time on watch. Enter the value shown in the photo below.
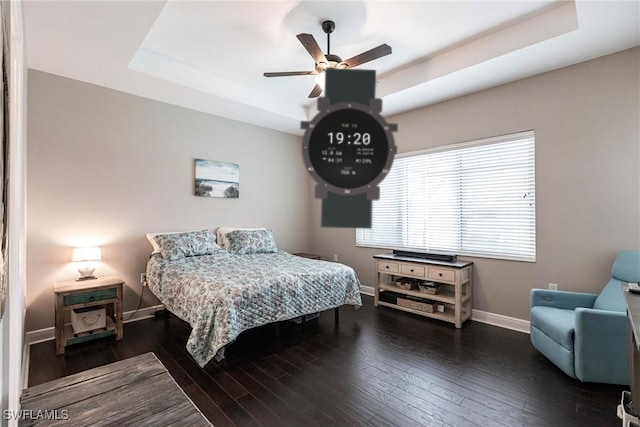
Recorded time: 19:20
